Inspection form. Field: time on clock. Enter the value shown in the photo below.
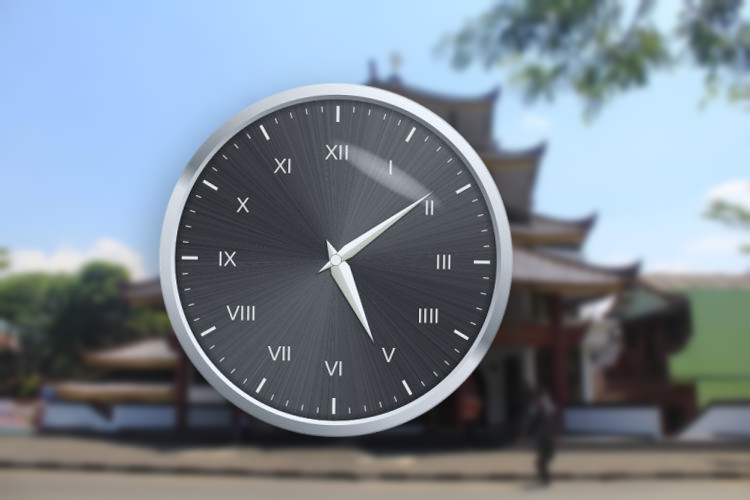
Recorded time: 5:09
